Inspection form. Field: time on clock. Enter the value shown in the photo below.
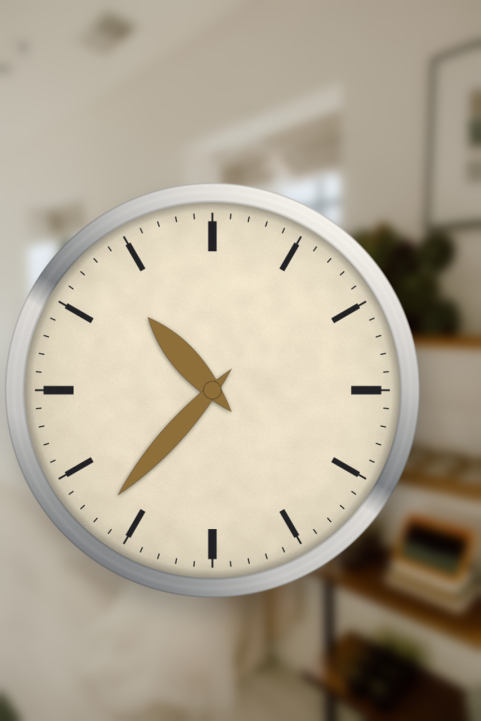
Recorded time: 10:37
